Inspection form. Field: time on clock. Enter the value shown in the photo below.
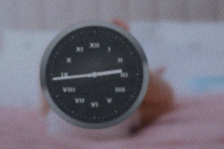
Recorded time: 2:44
